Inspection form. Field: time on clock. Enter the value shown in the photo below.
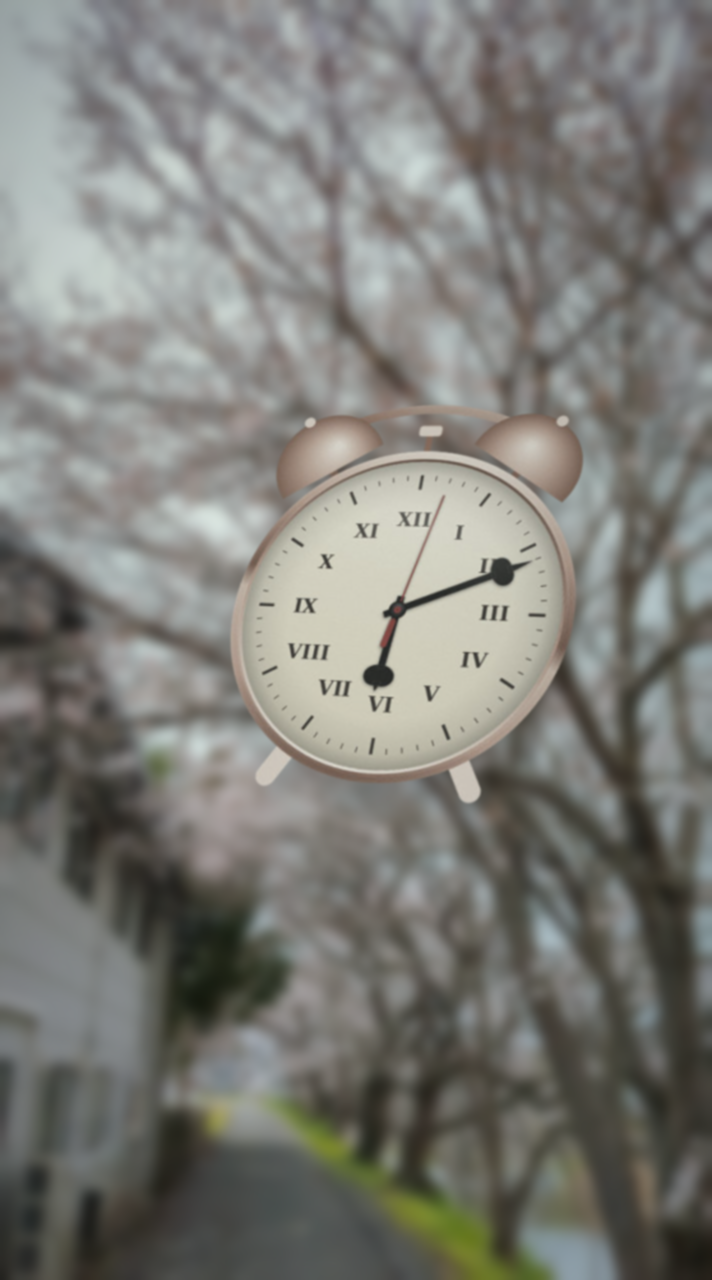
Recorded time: 6:11:02
